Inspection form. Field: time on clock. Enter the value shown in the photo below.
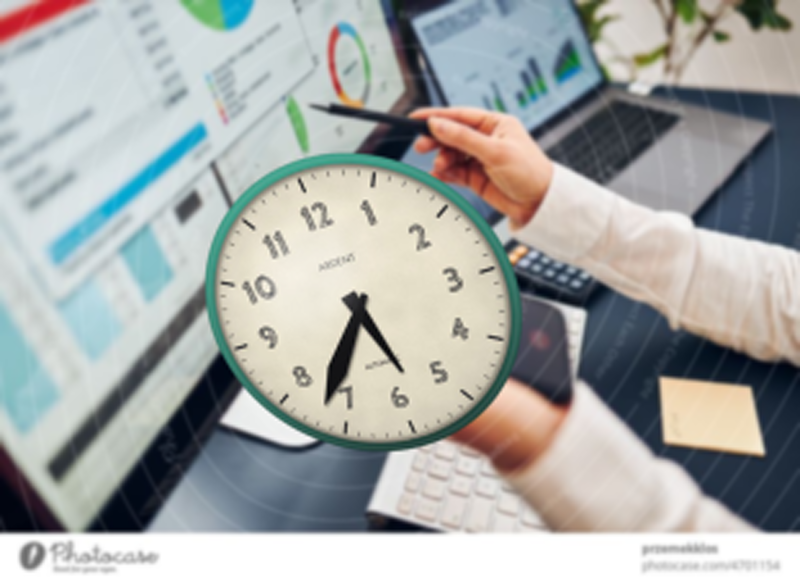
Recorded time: 5:37
